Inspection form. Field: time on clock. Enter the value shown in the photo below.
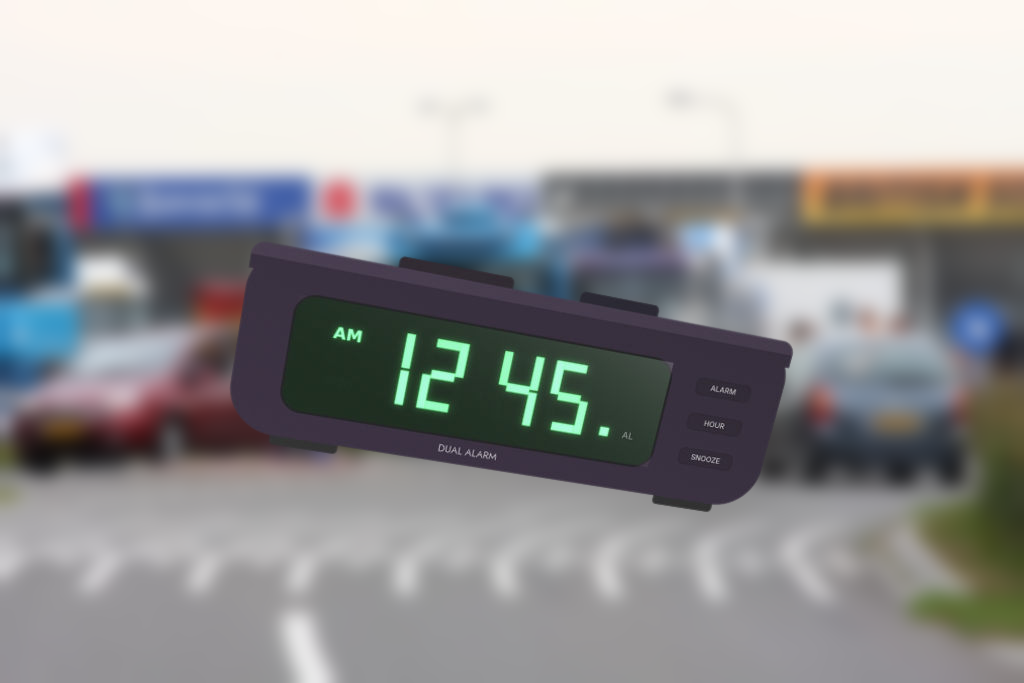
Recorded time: 12:45
